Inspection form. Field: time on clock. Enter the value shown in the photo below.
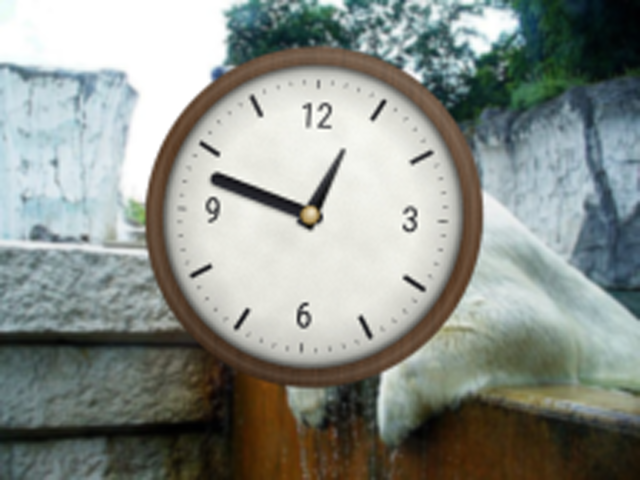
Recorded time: 12:48
